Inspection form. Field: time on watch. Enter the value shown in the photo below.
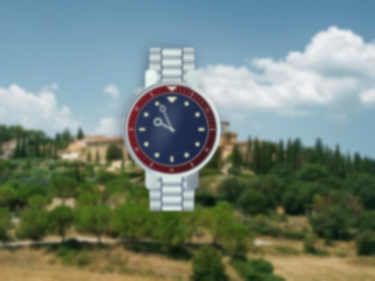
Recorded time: 9:56
